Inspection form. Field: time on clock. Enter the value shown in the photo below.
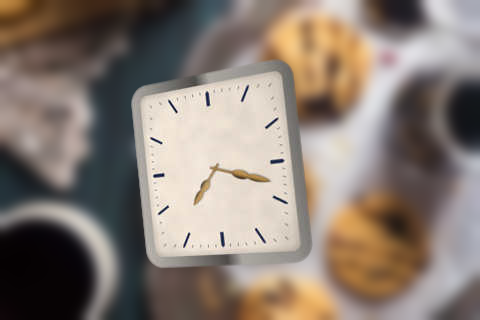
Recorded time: 7:18
